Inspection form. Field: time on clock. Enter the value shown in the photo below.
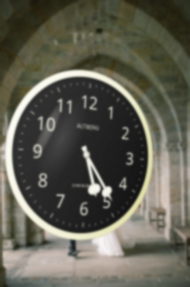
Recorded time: 5:24
